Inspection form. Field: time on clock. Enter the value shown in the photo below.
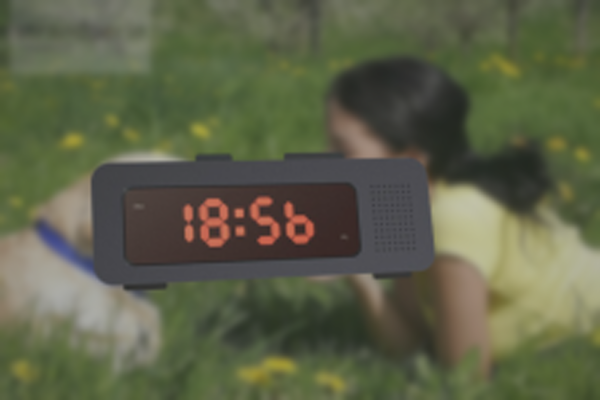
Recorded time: 18:56
